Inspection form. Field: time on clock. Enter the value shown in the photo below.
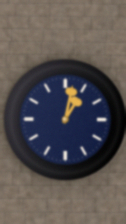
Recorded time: 1:02
